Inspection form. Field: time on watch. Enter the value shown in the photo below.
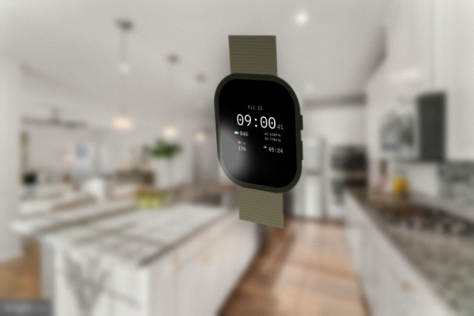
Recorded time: 9:00
